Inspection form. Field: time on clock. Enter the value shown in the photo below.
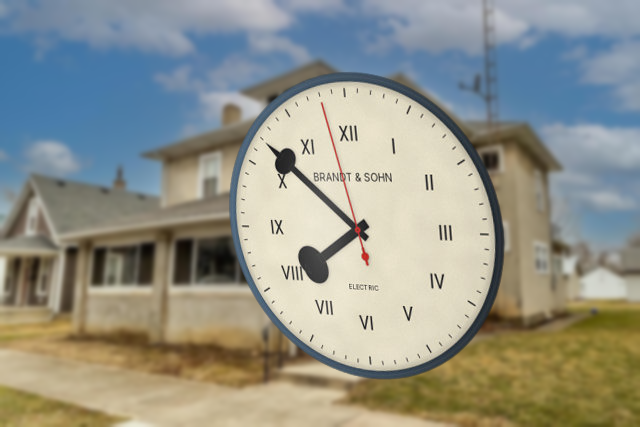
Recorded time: 7:51:58
